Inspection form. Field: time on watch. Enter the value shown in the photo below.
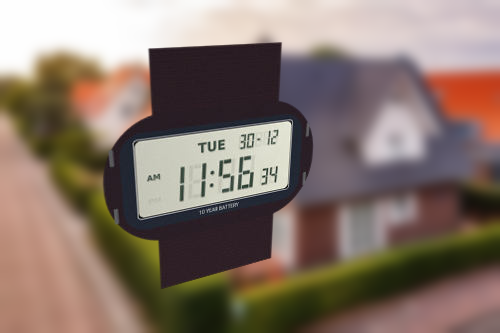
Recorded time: 11:56:34
